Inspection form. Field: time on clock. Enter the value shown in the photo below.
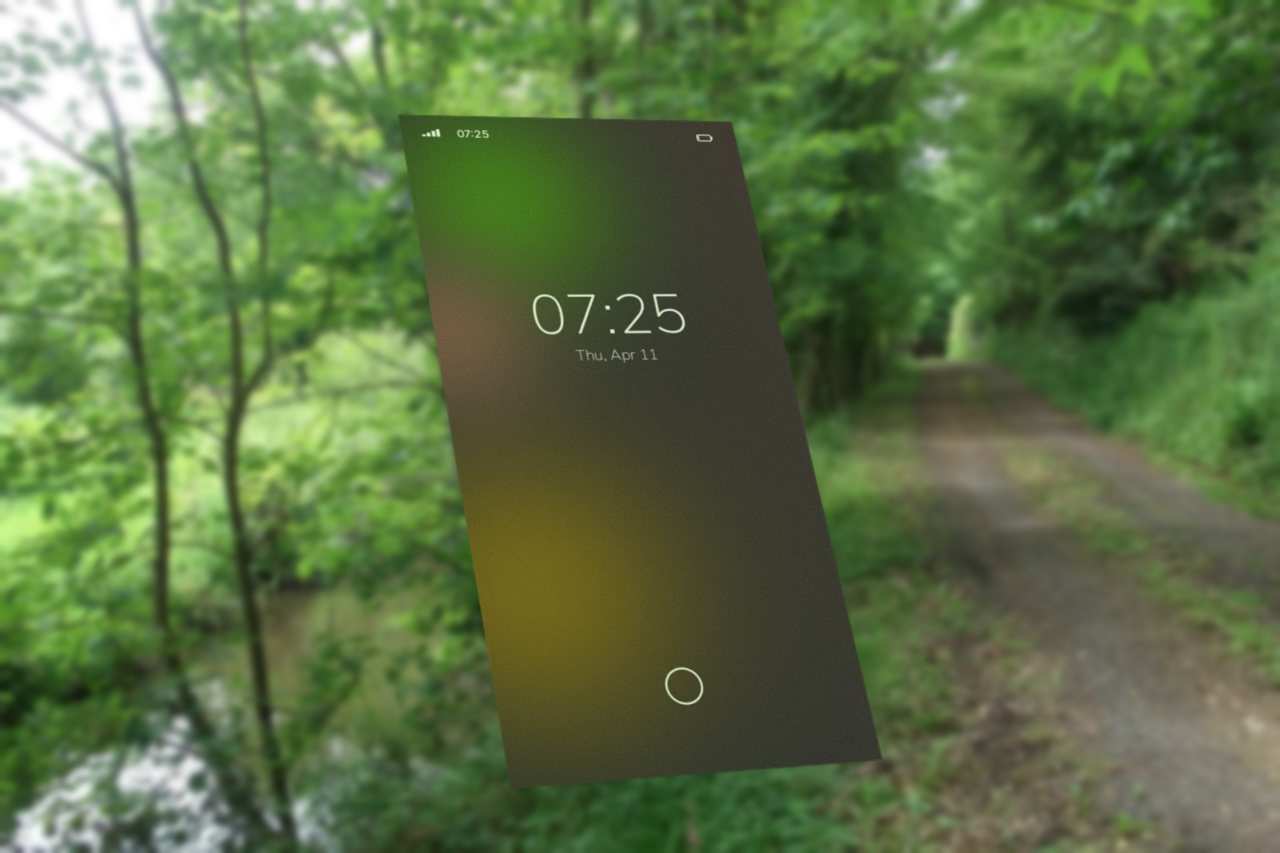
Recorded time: 7:25
